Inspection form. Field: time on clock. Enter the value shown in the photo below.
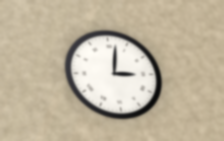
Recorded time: 3:02
